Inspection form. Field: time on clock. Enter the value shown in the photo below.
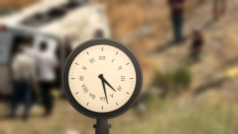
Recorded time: 4:28
